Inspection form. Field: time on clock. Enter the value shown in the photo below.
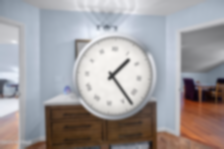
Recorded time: 1:23
